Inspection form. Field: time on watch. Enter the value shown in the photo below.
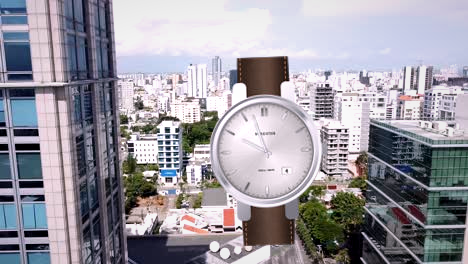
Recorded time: 9:57
